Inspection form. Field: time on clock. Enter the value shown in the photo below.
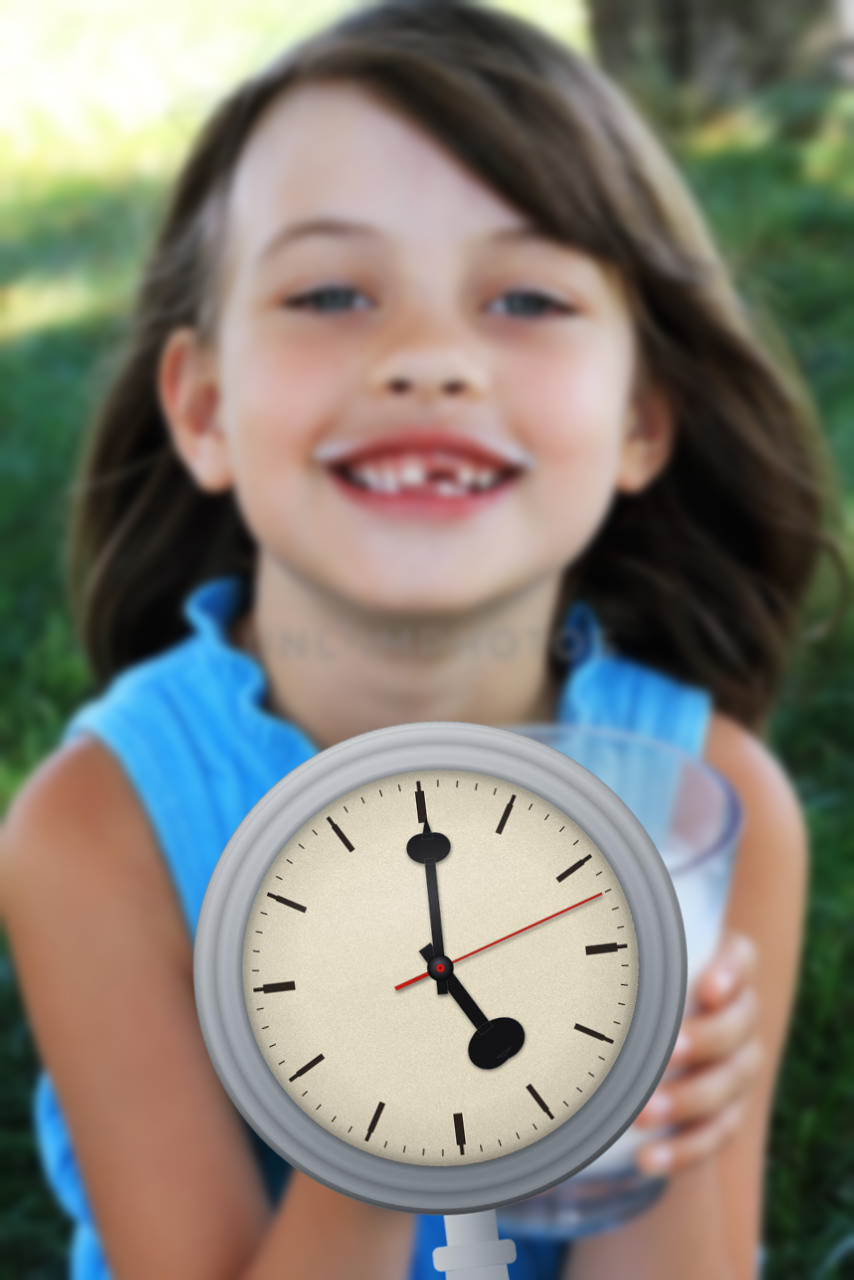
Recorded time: 5:00:12
